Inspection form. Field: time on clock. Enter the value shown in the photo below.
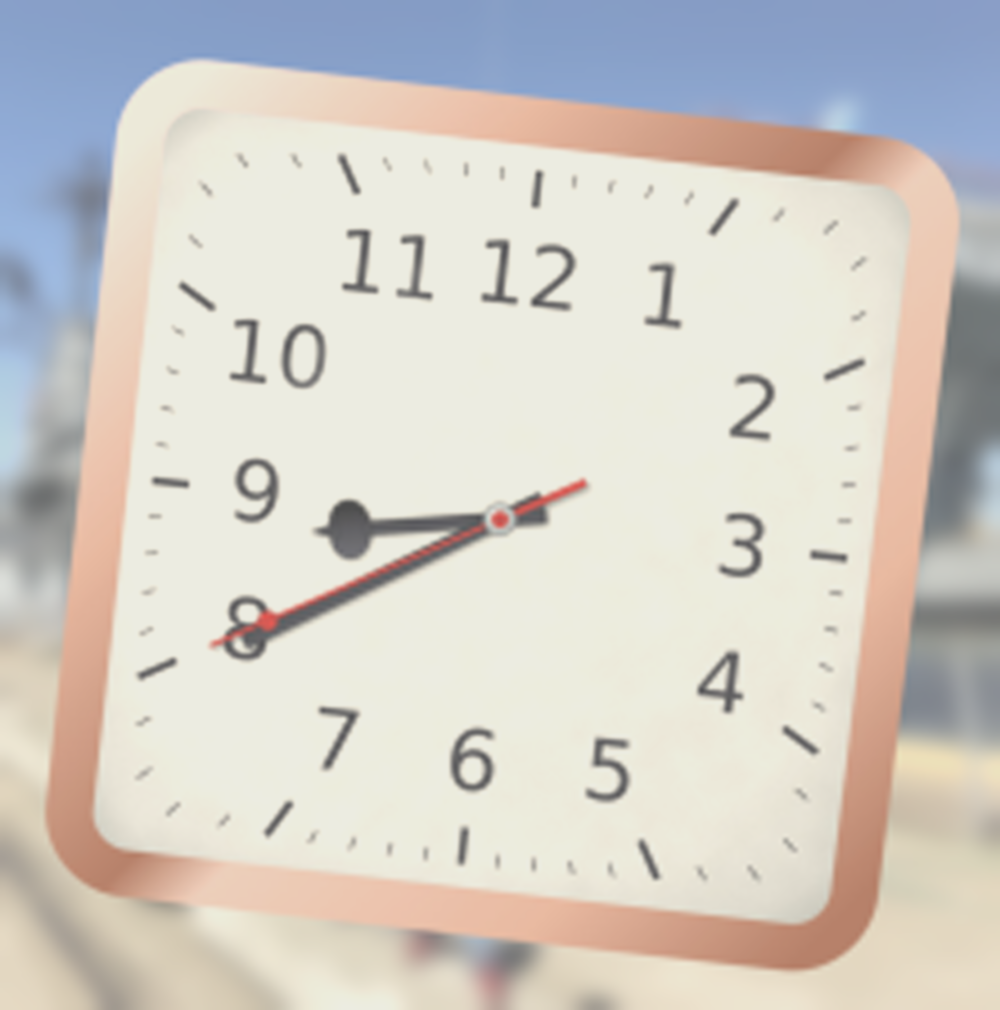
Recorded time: 8:39:40
